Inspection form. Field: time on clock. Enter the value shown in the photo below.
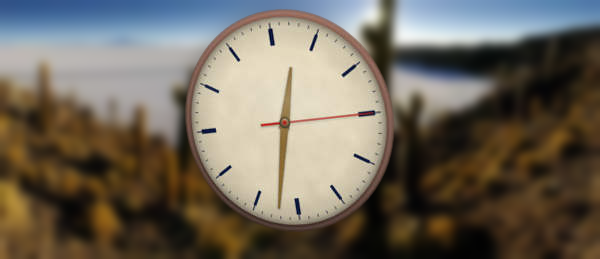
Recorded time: 12:32:15
